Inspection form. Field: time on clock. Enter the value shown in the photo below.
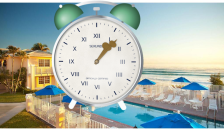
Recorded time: 1:07
